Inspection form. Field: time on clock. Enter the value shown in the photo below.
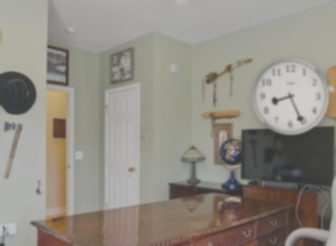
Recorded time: 8:26
